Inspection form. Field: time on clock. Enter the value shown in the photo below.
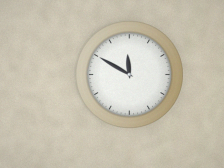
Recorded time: 11:50
